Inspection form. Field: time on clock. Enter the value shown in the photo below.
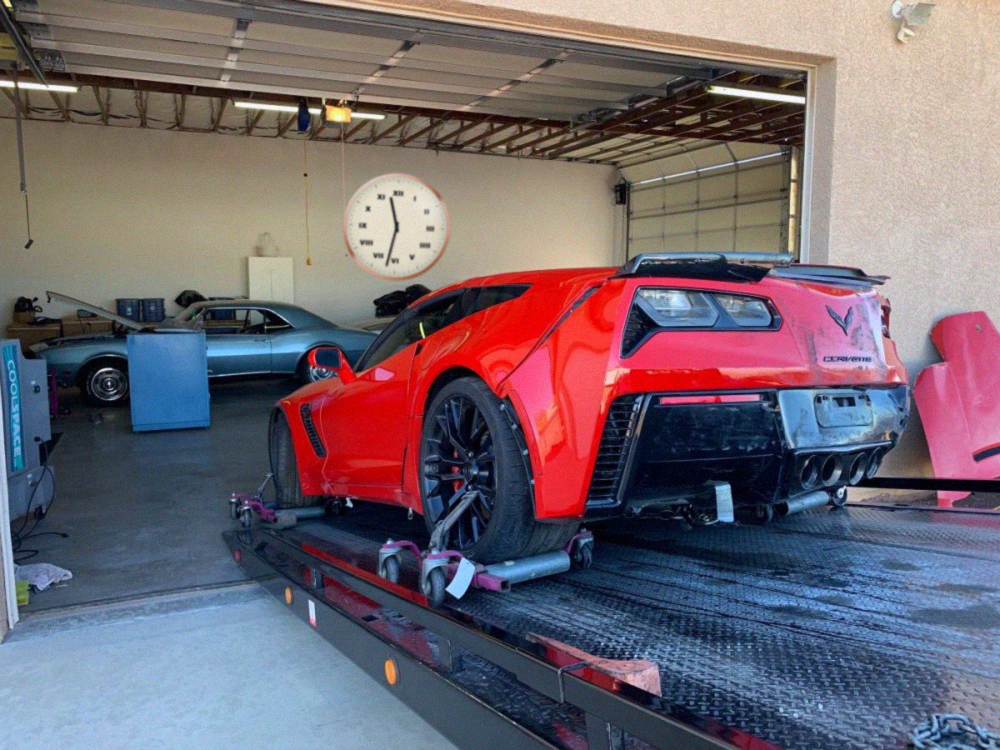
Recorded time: 11:32
